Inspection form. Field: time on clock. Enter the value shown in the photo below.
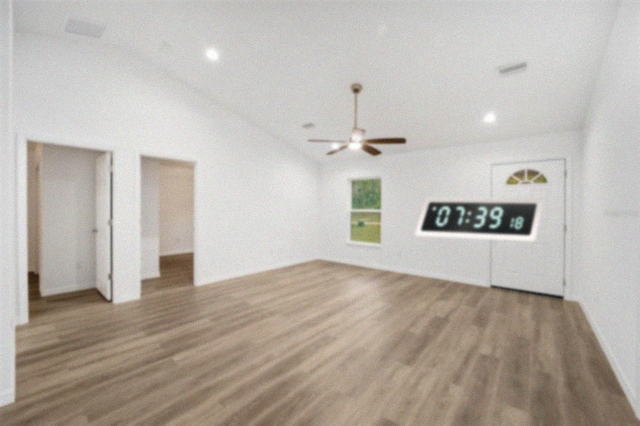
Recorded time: 7:39
